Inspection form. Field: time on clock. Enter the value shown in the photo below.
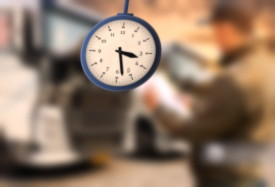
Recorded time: 3:28
